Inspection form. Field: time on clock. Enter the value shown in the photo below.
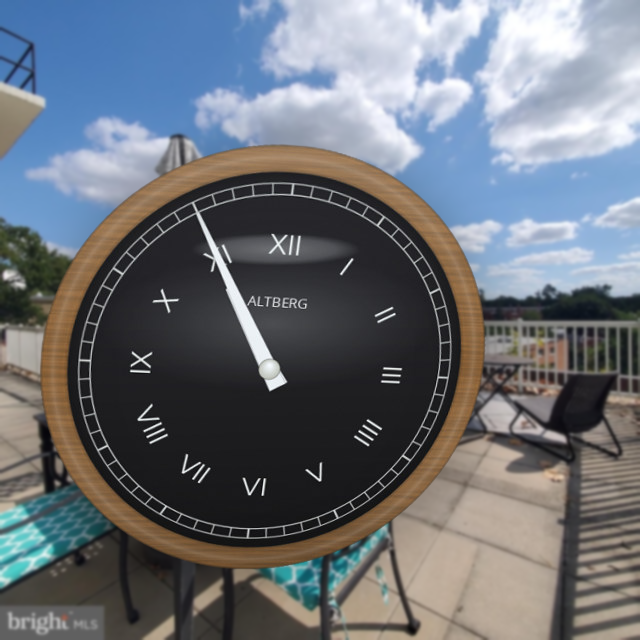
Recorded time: 10:55
